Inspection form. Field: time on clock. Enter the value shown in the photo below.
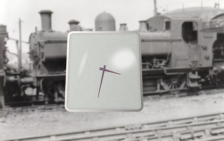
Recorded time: 3:32
